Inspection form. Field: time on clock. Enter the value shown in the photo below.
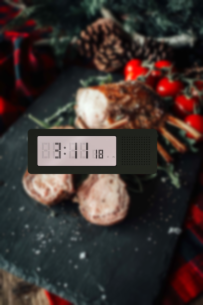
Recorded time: 3:11:18
